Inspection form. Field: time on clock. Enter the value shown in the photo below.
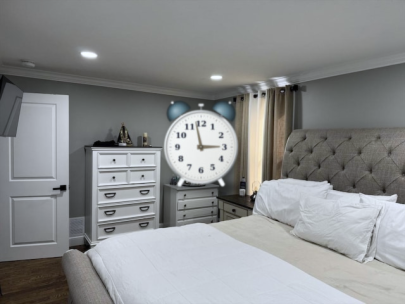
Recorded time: 2:58
